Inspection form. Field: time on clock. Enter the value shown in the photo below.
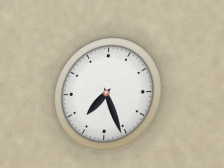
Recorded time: 7:26
